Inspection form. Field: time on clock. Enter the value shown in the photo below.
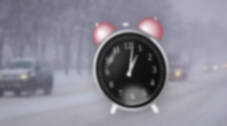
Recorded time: 1:02
